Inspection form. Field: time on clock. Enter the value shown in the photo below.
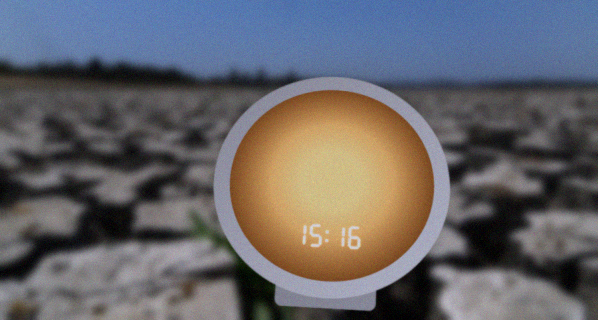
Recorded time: 15:16
